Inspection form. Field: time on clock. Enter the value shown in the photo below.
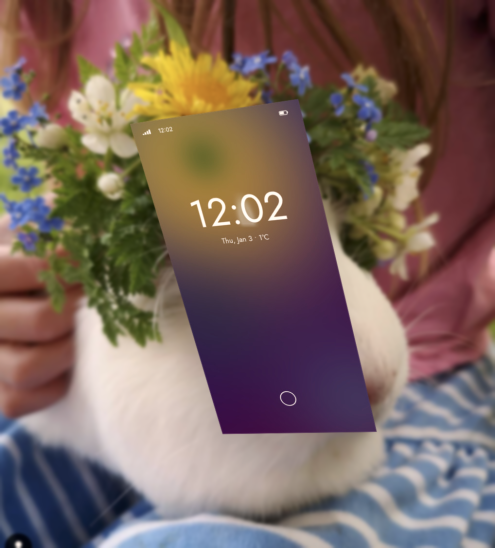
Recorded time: 12:02
